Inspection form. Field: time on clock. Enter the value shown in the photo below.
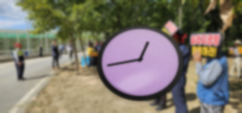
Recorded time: 12:43
